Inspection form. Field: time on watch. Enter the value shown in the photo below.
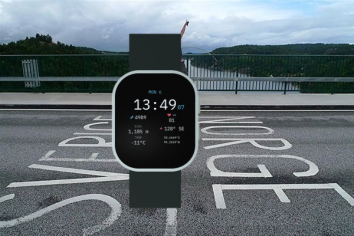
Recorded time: 13:49
